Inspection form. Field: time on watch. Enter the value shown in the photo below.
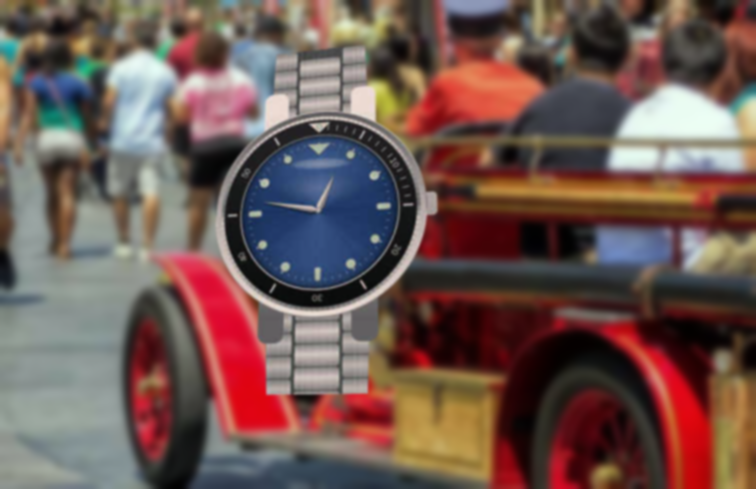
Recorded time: 12:47
